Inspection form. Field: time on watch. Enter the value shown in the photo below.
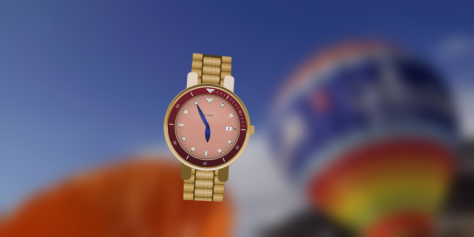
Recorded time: 5:55
